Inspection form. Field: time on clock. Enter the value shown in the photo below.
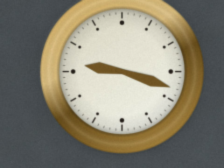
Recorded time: 9:18
